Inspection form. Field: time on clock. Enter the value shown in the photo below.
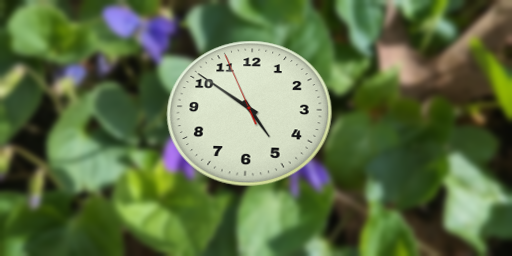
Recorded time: 4:50:56
